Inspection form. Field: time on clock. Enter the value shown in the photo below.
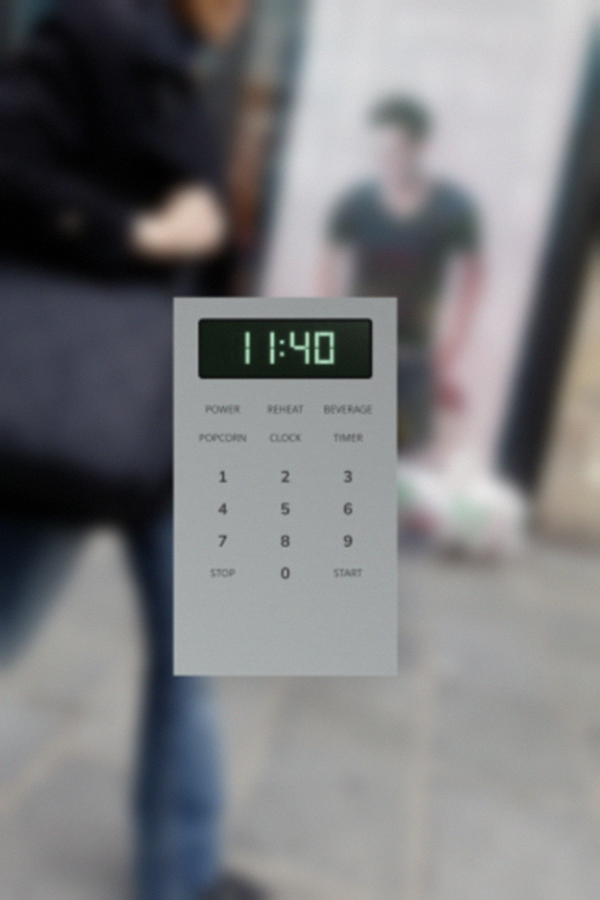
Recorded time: 11:40
